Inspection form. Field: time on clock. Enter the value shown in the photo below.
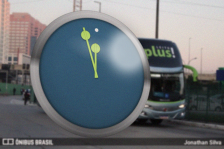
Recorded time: 11:57
